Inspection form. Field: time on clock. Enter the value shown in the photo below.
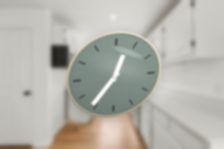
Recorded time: 12:36
